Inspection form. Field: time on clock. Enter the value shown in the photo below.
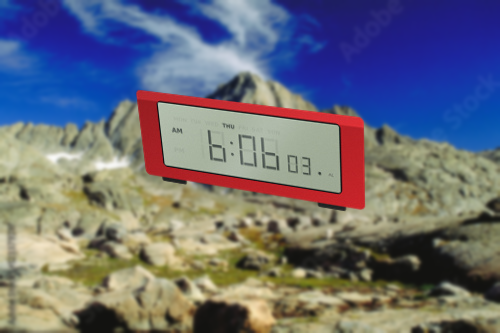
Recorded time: 6:06:03
